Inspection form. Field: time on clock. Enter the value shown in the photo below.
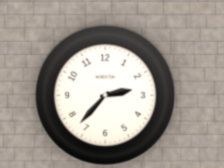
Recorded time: 2:37
